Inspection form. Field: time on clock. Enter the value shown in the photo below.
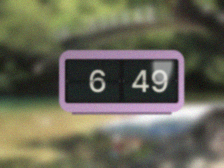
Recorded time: 6:49
